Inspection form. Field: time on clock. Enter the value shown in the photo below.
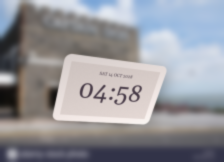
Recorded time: 4:58
